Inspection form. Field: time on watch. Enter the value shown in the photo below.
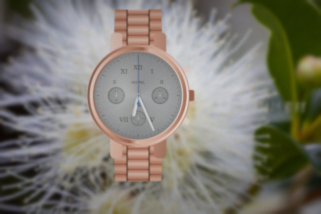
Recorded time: 6:26
